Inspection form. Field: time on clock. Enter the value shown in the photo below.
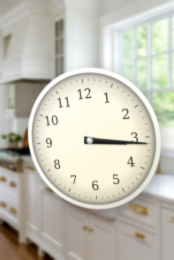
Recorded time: 3:16
